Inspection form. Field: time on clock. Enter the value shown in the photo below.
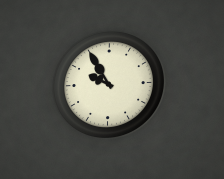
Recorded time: 9:55
